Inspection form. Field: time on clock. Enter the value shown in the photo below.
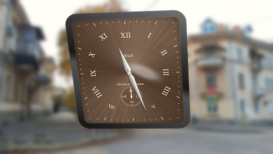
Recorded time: 11:27
